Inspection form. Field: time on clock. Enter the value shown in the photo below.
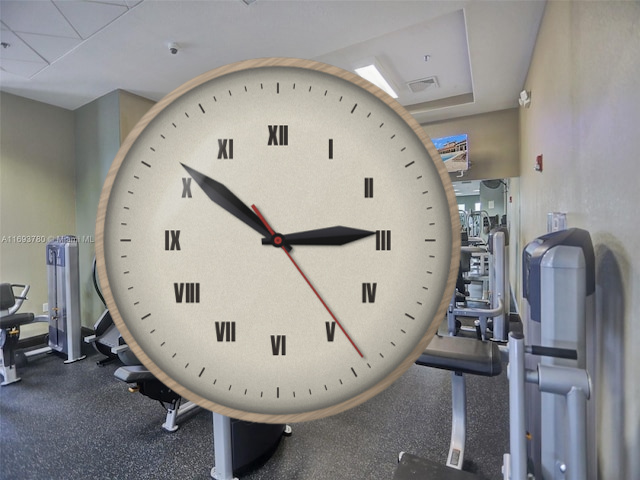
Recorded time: 2:51:24
